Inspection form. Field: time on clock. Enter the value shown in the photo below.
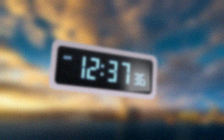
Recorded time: 12:37
